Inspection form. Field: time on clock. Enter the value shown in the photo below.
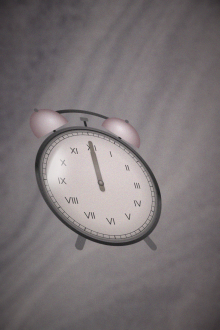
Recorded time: 12:00
